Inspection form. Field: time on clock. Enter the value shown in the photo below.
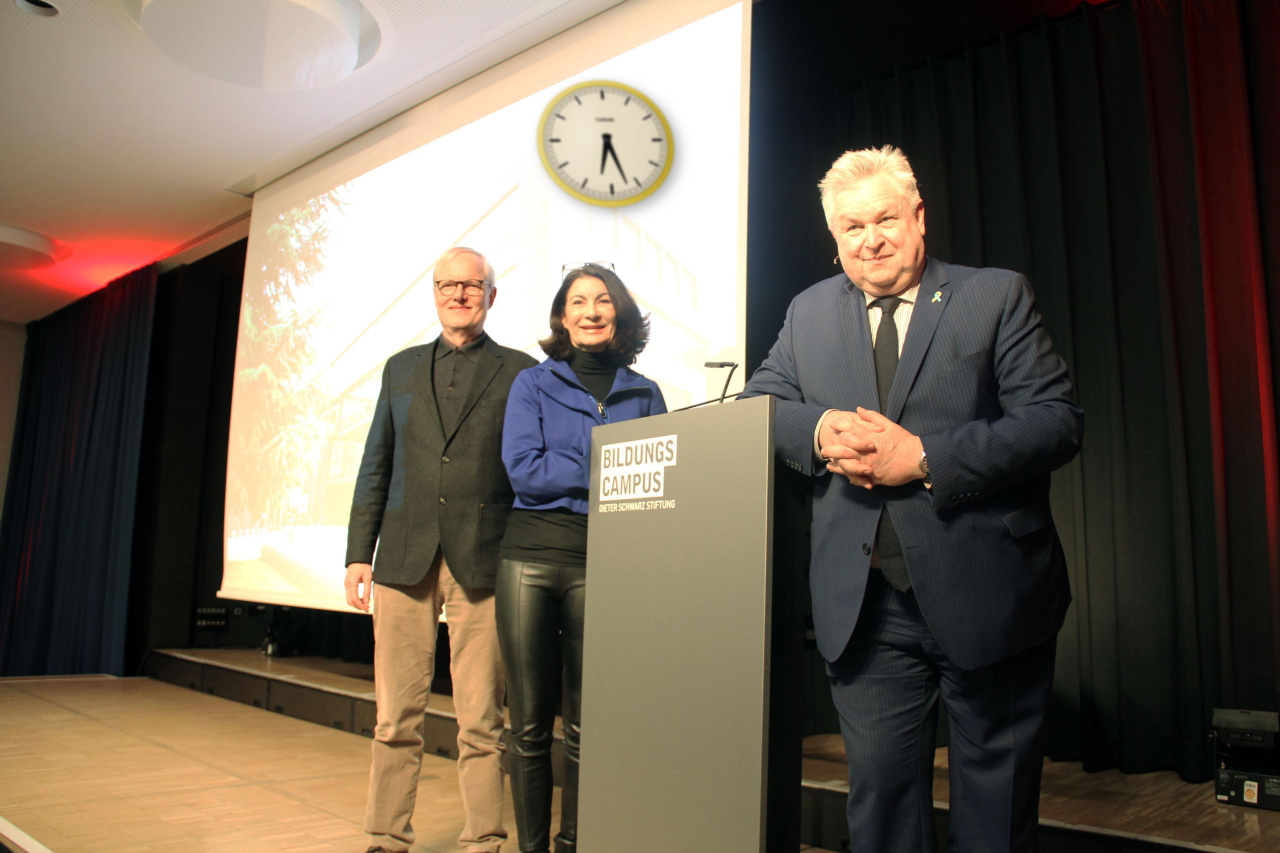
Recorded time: 6:27
